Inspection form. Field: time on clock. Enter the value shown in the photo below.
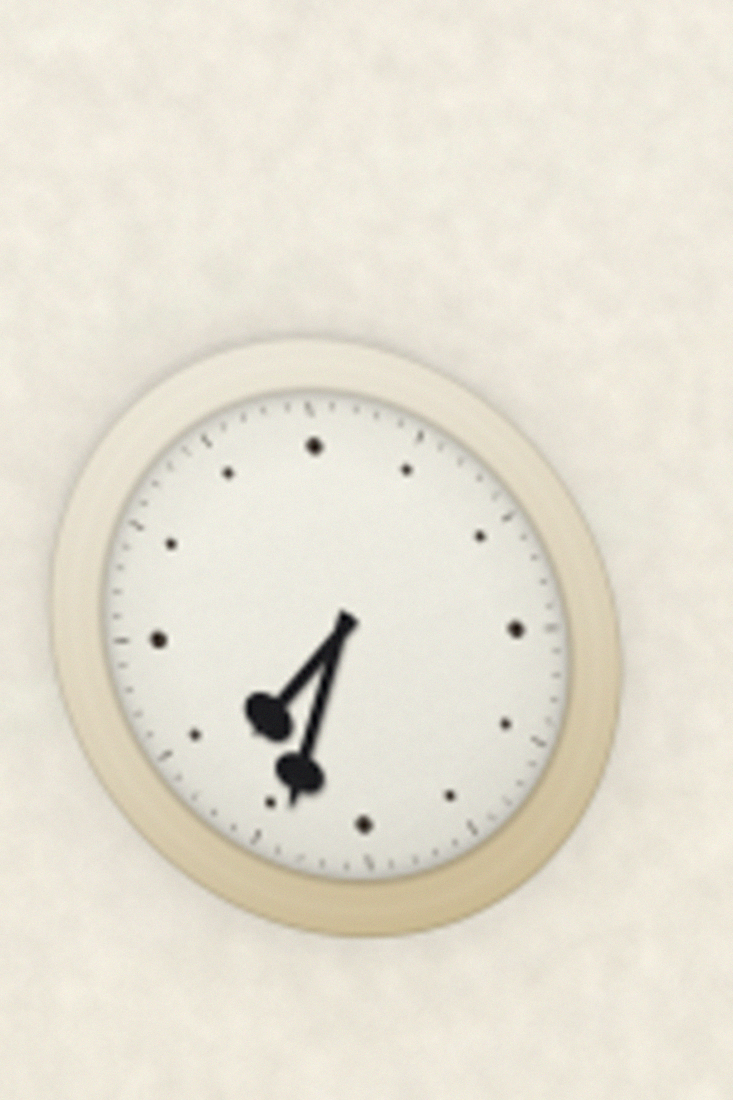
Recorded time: 7:34
